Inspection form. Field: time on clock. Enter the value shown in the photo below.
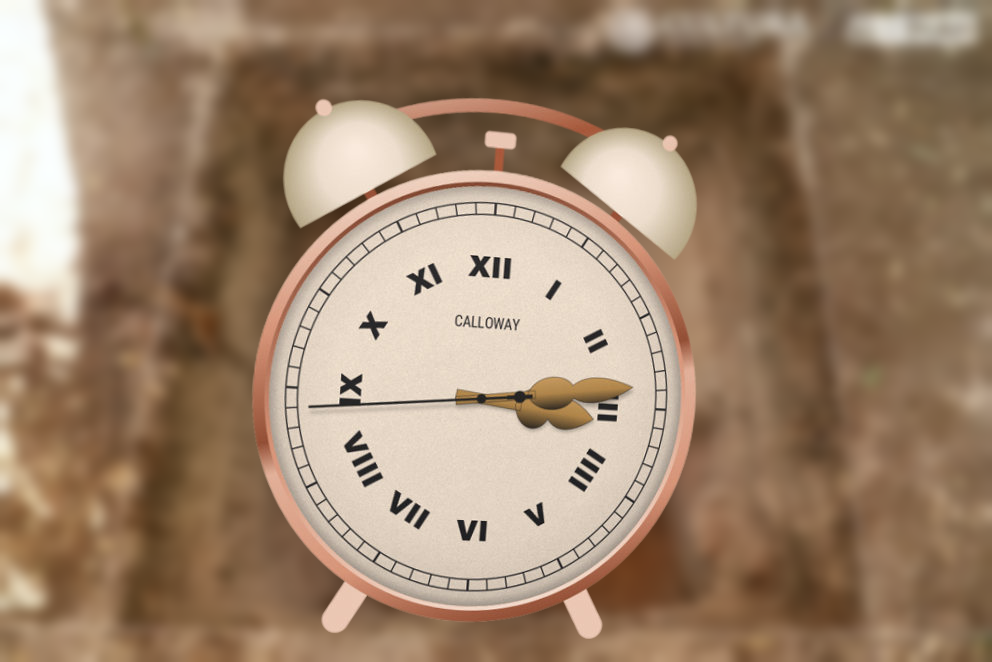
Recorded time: 3:13:44
